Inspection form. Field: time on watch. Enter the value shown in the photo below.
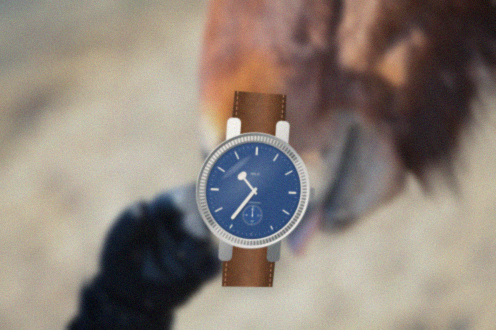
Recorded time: 10:36
